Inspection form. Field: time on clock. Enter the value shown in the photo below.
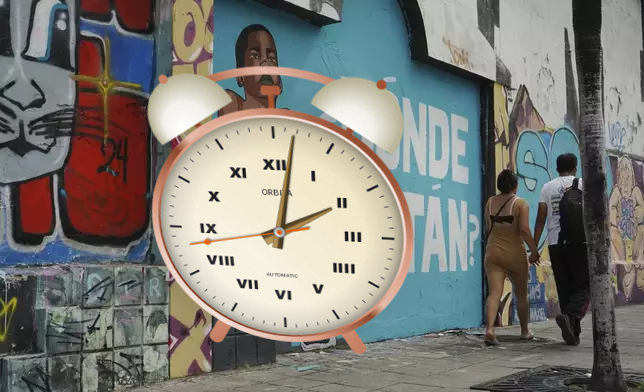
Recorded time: 2:01:43
